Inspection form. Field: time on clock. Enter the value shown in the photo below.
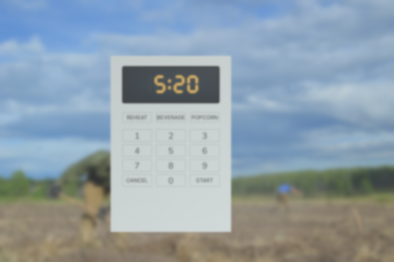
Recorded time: 5:20
